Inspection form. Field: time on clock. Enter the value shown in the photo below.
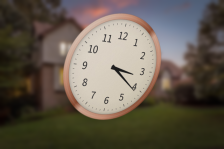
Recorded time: 3:21
